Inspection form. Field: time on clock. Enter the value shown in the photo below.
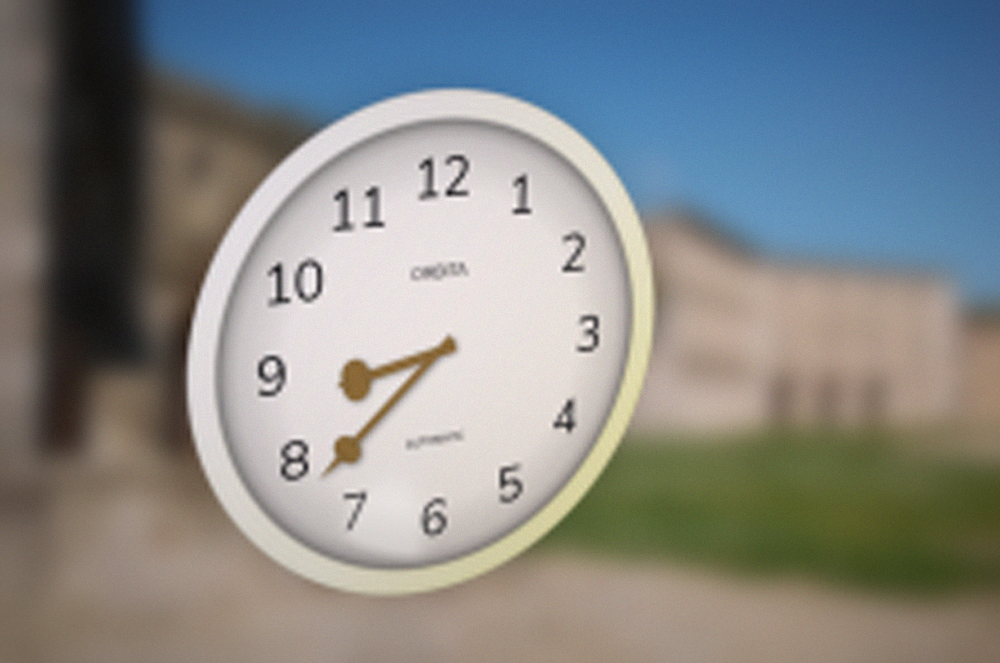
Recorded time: 8:38
